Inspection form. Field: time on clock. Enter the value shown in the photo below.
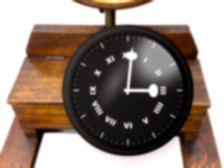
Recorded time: 3:01
